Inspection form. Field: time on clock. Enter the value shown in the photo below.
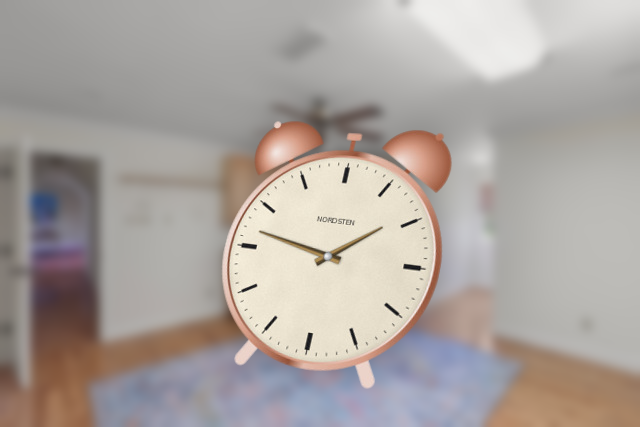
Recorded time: 1:47
